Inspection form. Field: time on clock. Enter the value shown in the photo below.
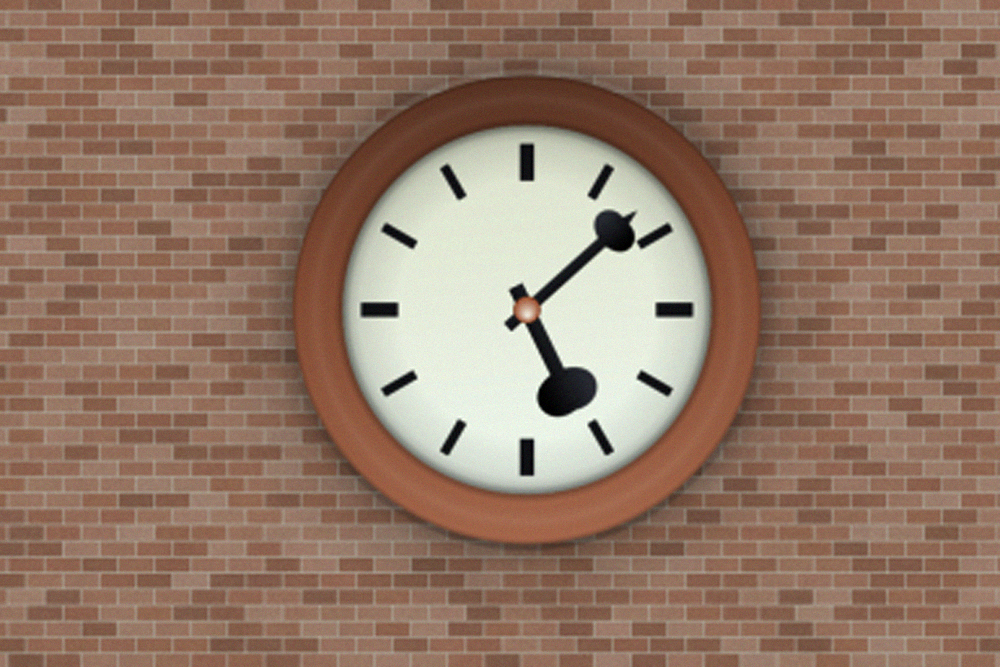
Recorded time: 5:08
